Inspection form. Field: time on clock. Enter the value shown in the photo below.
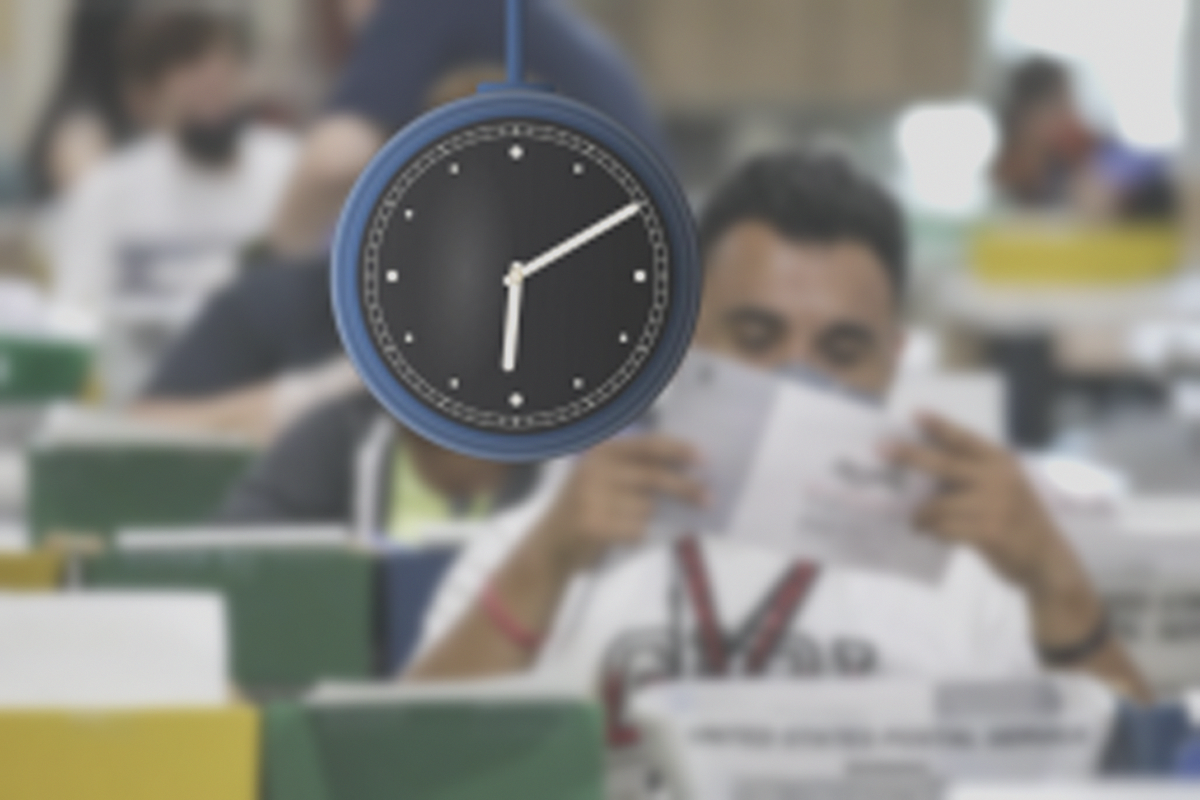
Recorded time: 6:10
